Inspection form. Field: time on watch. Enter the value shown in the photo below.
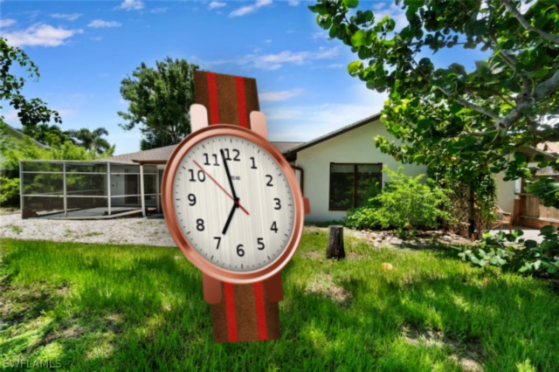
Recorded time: 6:57:52
